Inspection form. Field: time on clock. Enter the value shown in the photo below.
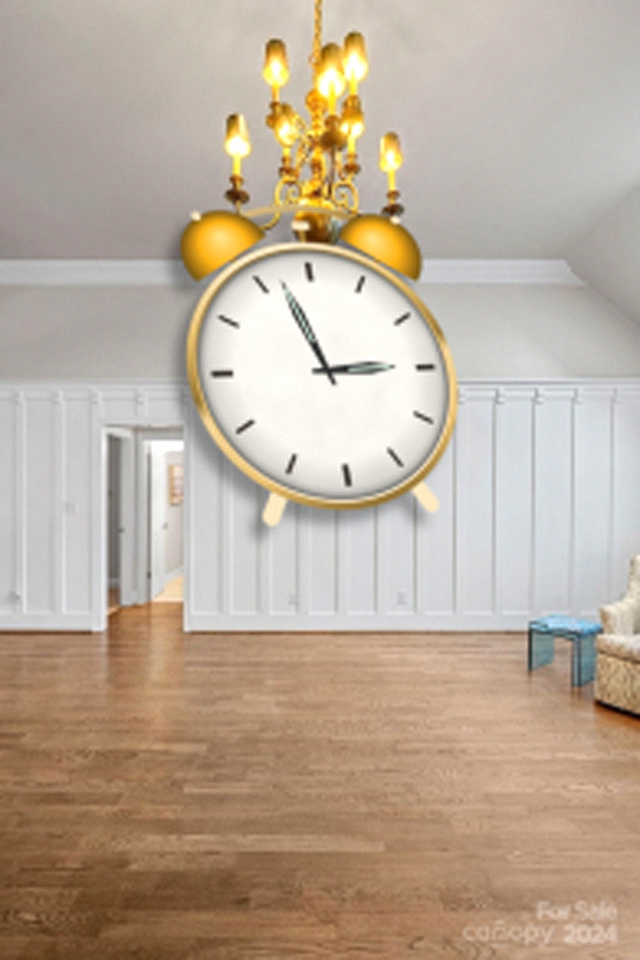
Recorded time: 2:57
